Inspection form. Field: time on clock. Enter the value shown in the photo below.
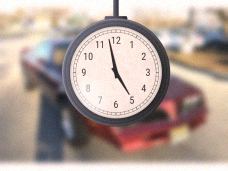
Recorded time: 4:58
